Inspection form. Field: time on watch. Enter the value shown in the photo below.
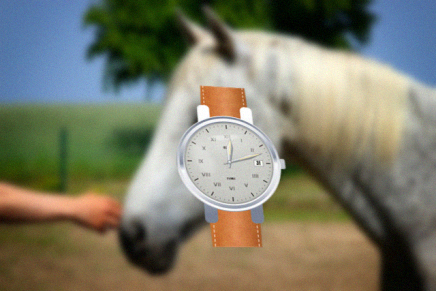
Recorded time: 12:12
